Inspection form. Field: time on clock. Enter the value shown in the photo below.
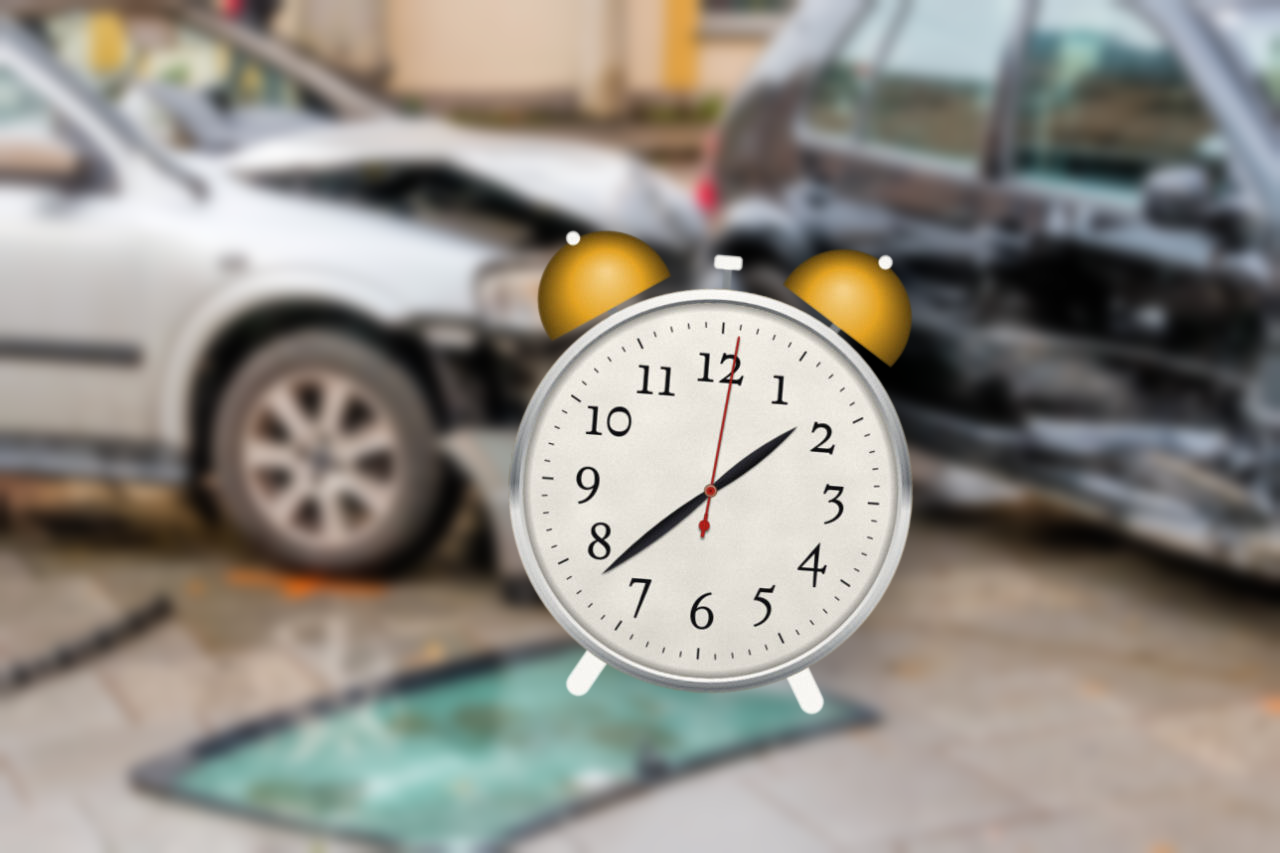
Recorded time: 1:38:01
